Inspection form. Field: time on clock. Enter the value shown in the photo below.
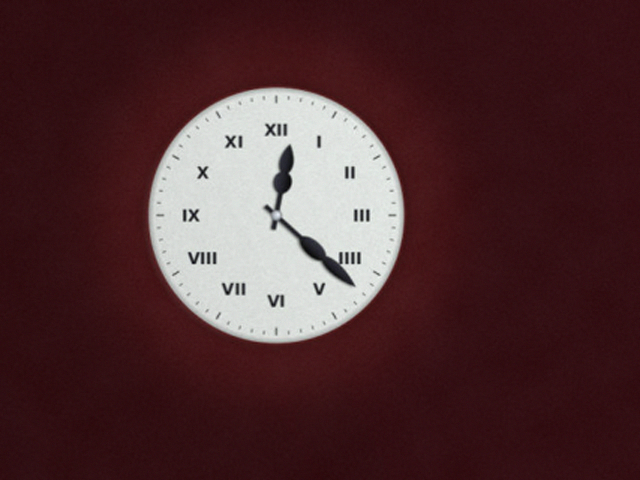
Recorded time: 12:22
